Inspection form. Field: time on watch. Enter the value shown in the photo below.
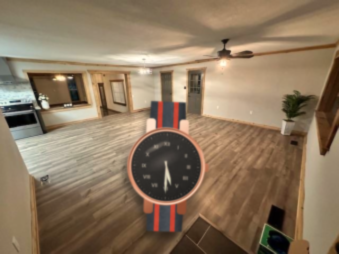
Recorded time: 5:30
